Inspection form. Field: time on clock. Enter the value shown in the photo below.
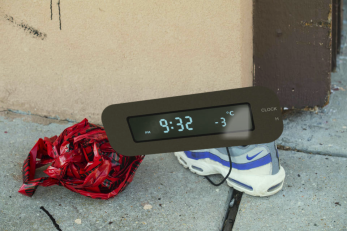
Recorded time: 9:32
